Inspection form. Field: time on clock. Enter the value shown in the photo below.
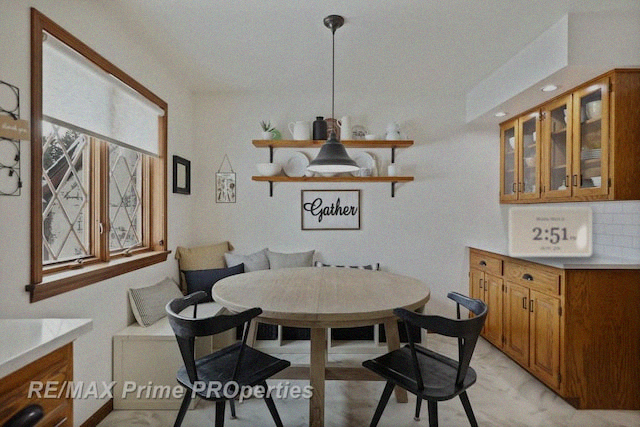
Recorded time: 2:51
